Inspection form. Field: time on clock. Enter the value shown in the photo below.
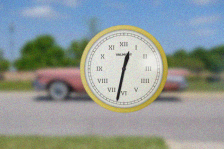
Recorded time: 12:32
